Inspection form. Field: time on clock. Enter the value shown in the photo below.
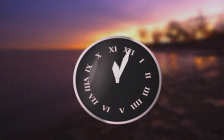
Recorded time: 11:00
